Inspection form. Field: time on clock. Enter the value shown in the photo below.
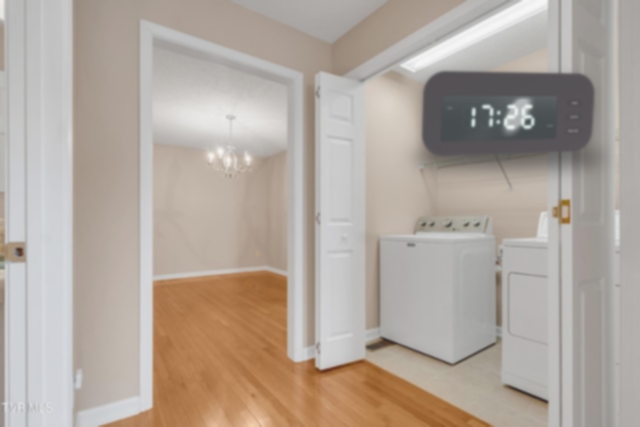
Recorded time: 17:26
